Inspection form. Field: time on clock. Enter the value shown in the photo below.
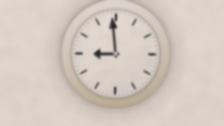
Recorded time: 8:59
